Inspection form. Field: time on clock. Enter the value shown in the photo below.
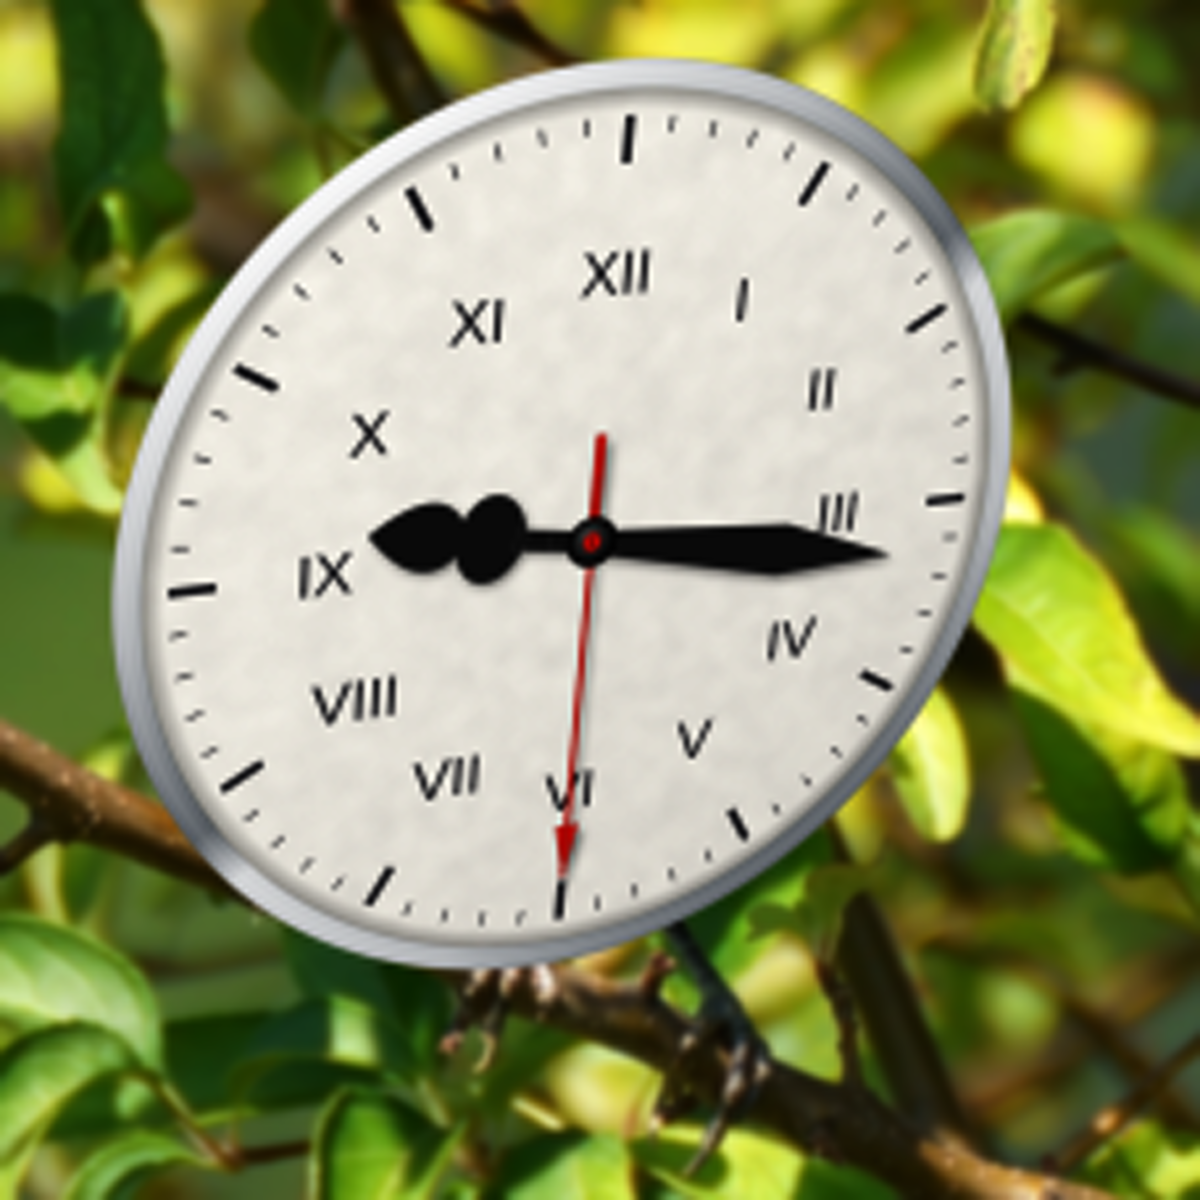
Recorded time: 9:16:30
